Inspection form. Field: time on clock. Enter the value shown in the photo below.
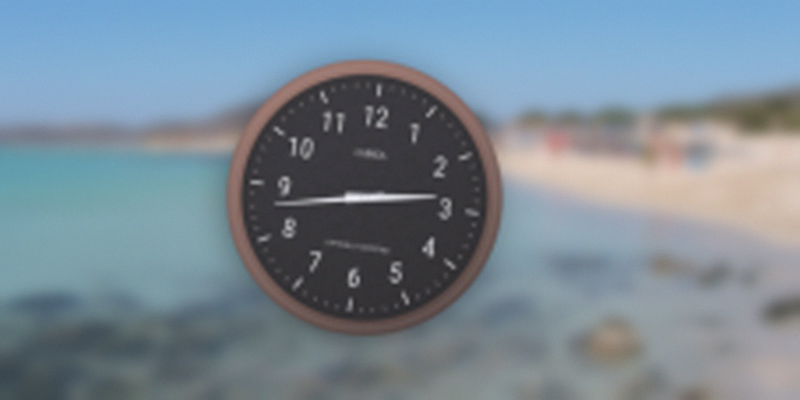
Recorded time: 2:43
